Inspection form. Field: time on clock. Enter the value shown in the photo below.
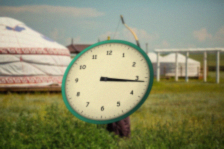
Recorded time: 3:16
